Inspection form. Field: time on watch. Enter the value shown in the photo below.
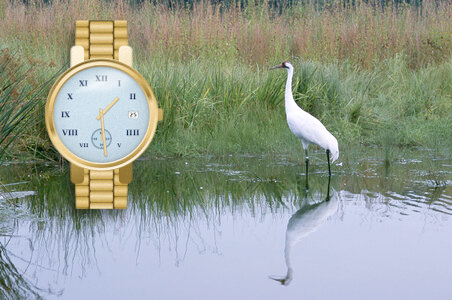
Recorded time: 1:29
